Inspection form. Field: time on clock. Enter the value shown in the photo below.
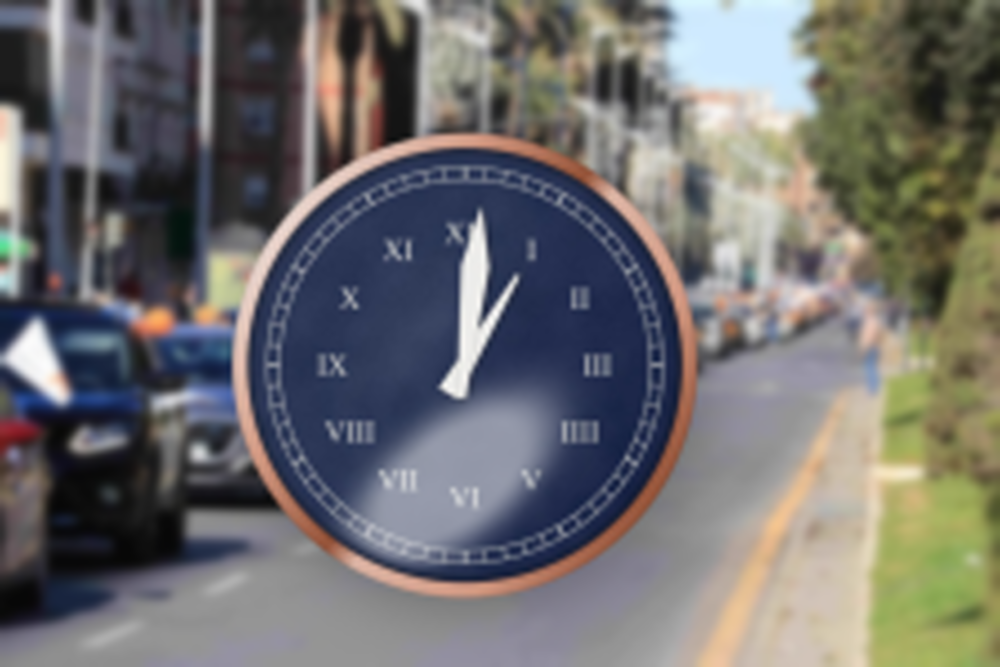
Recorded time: 1:01
